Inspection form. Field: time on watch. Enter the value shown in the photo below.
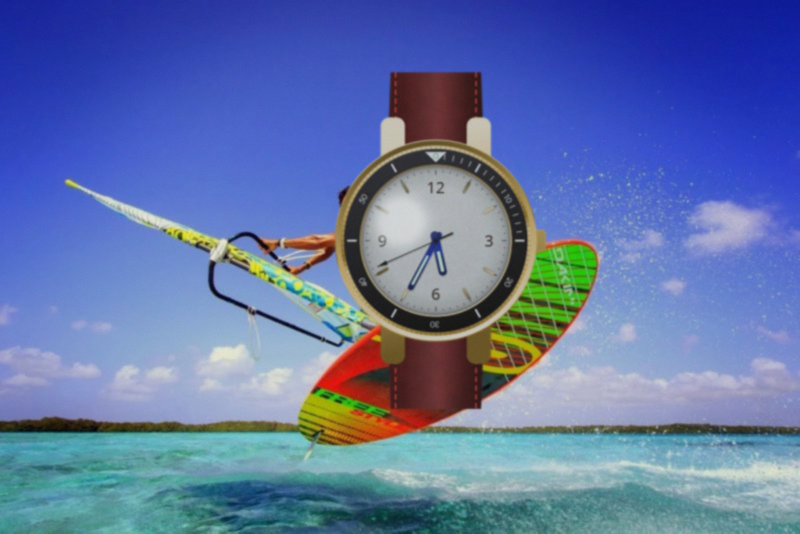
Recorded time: 5:34:41
